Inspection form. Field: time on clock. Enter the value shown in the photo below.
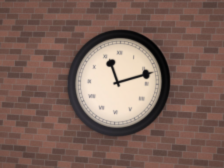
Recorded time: 11:12
